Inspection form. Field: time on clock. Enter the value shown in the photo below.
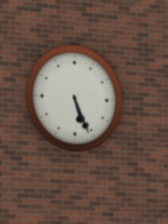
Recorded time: 5:26
